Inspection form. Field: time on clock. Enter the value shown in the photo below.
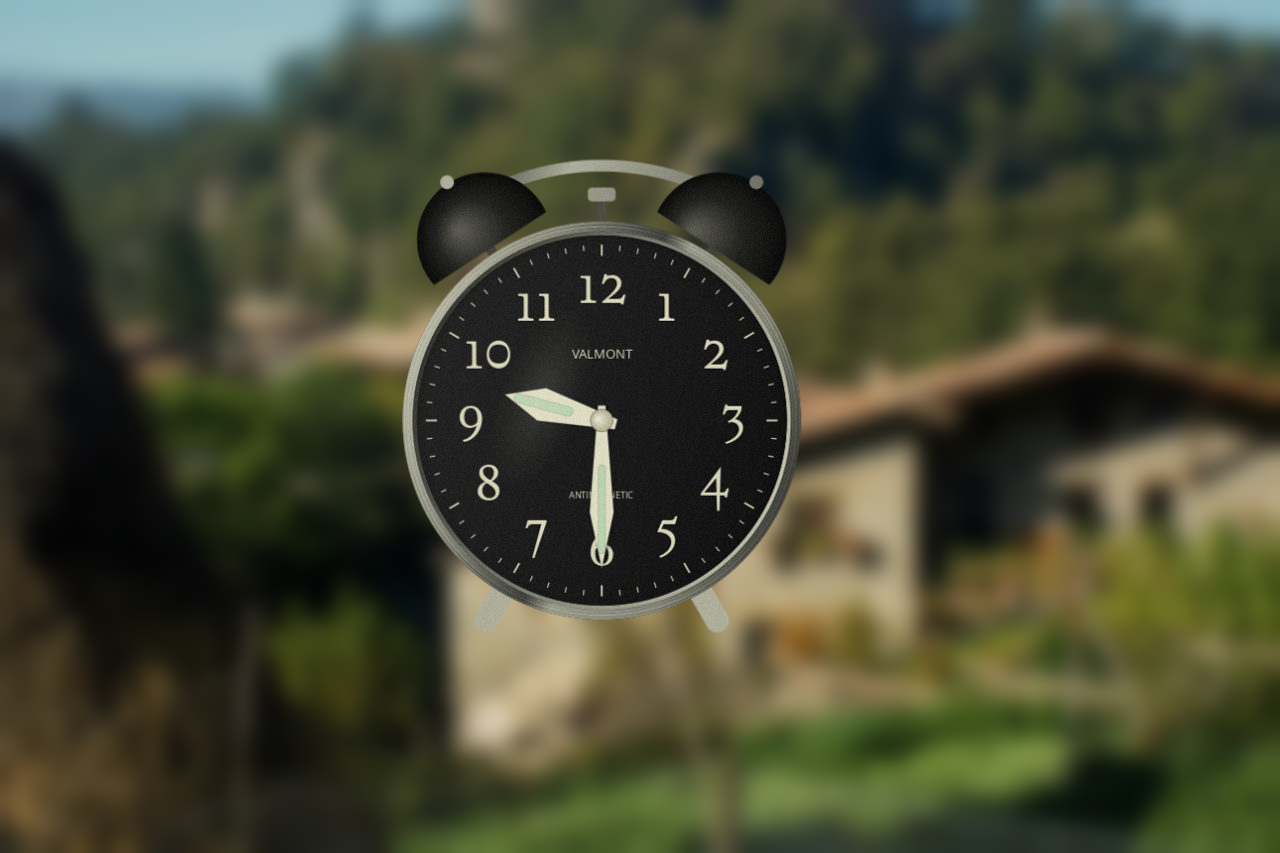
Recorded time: 9:30
